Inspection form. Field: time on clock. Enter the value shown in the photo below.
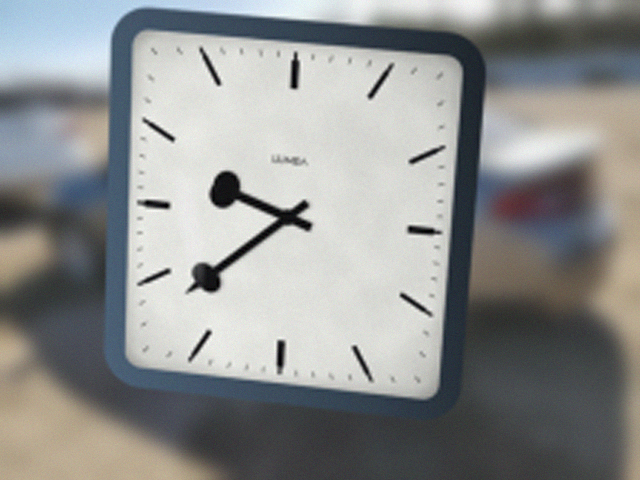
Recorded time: 9:38
